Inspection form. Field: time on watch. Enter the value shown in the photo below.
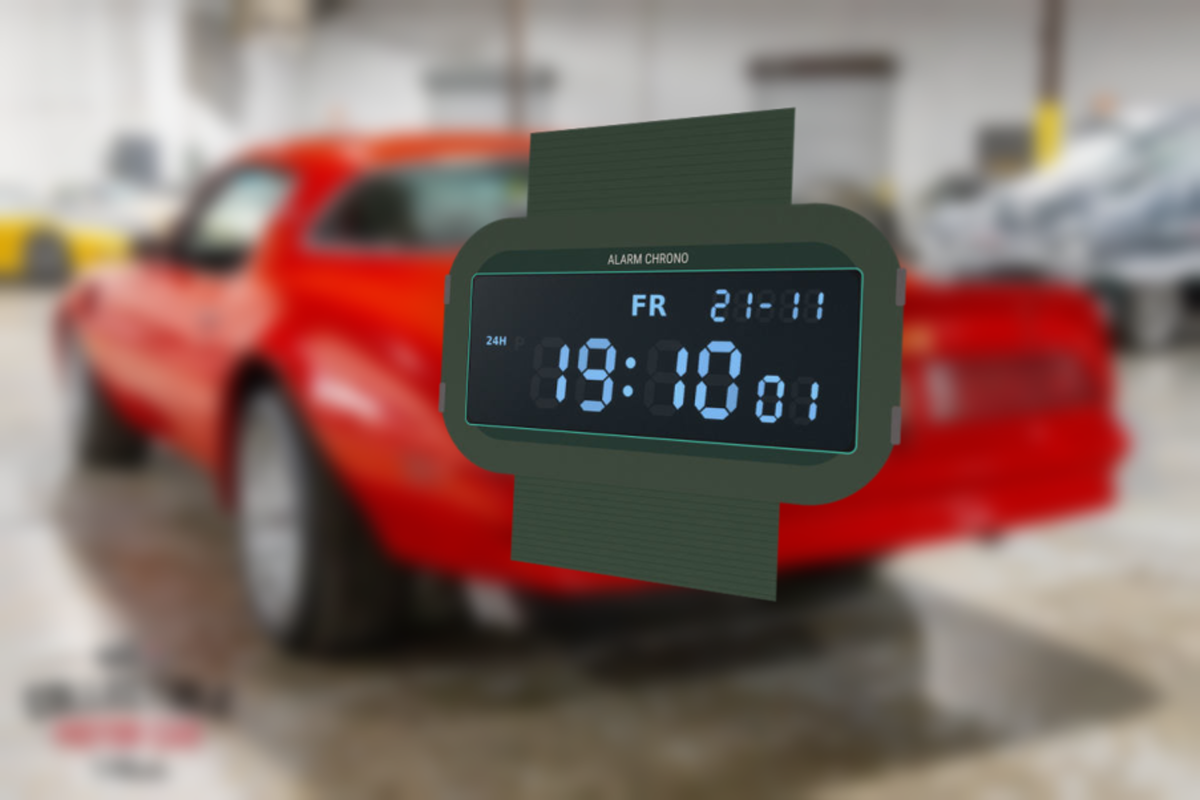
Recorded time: 19:10:01
